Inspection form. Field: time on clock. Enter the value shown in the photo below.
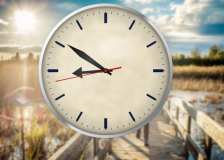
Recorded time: 8:50:43
